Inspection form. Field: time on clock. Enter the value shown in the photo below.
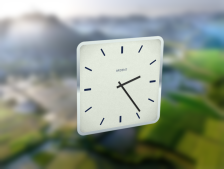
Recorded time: 2:24
